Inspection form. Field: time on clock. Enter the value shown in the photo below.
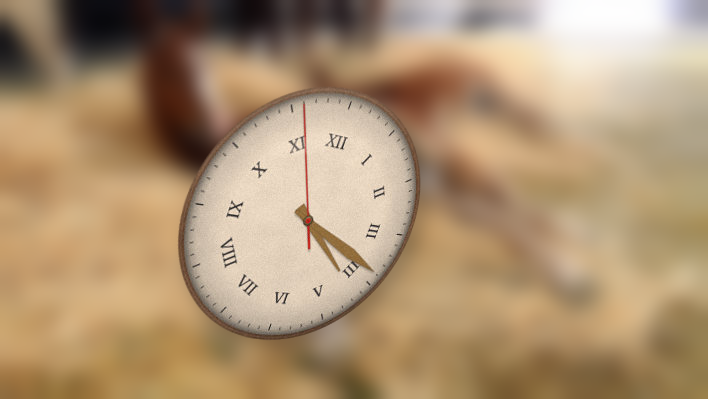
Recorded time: 4:18:56
